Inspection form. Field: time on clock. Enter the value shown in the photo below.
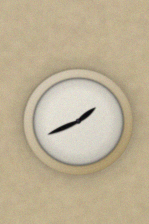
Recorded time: 1:41
